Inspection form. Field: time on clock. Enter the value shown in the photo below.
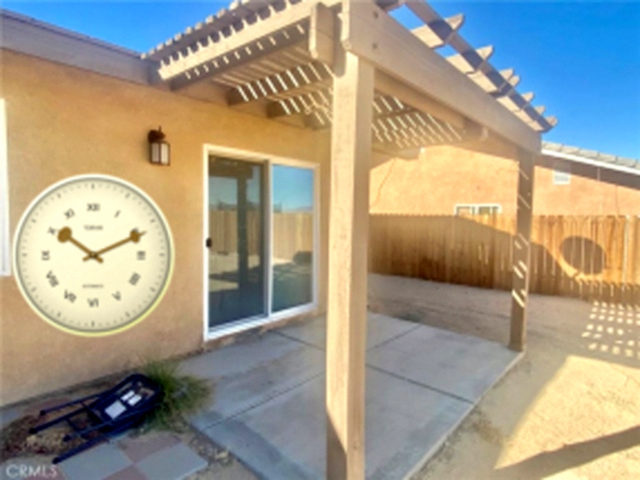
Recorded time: 10:11
